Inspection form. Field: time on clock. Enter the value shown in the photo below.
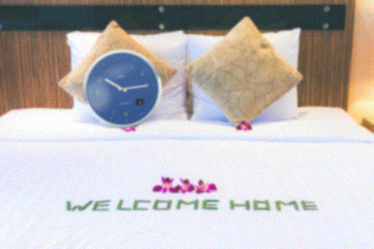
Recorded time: 10:15
